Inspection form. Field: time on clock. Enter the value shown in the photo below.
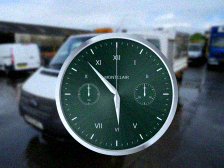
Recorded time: 5:53
